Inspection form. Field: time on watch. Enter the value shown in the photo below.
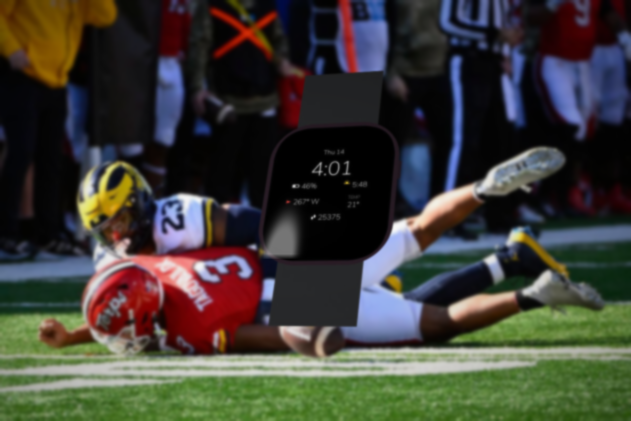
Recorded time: 4:01
